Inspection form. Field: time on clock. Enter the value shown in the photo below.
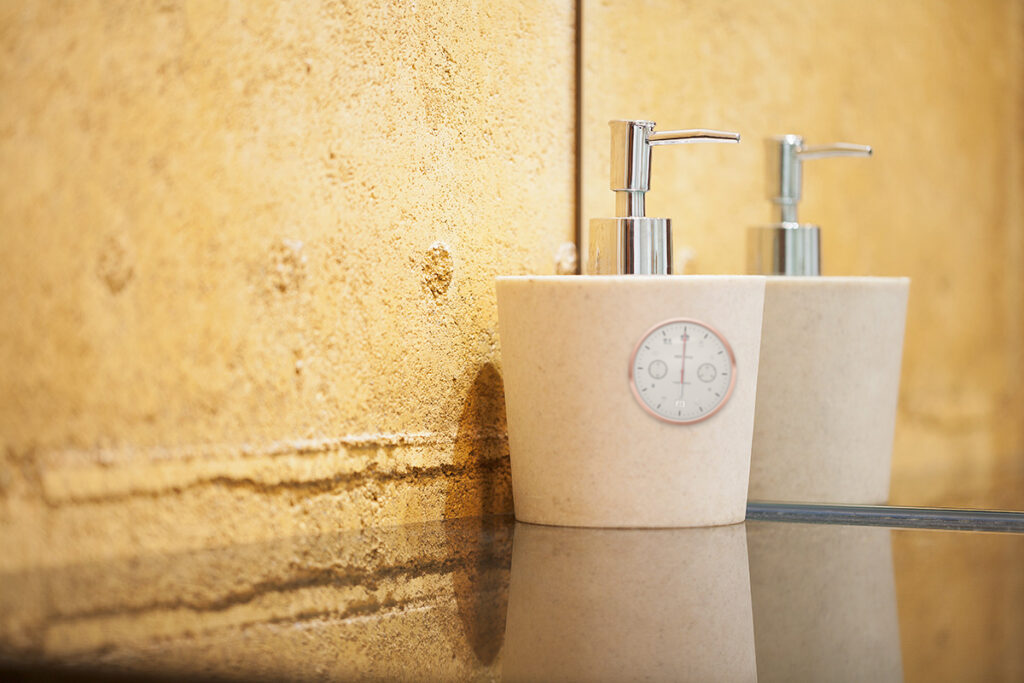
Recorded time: 6:00
